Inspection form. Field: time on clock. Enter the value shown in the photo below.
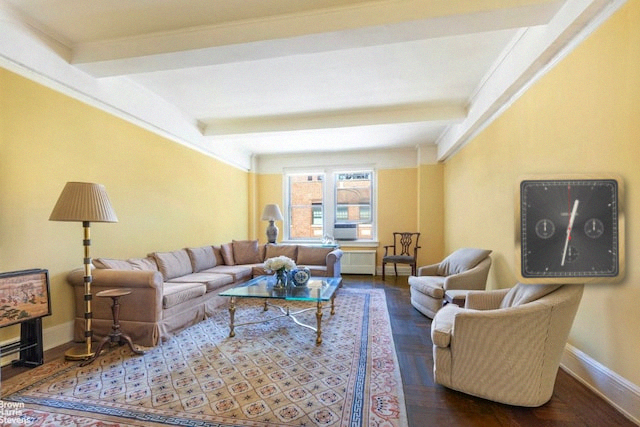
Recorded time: 12:32
